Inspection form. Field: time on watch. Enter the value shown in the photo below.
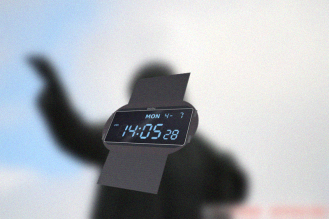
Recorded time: 14:05:28
